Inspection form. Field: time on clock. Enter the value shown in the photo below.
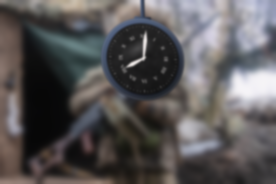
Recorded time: 8:01
